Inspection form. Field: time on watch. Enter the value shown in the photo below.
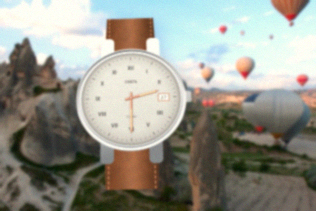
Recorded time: 2:30
